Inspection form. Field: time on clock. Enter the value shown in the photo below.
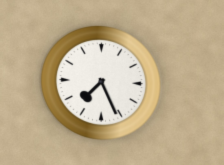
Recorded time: 7:26
